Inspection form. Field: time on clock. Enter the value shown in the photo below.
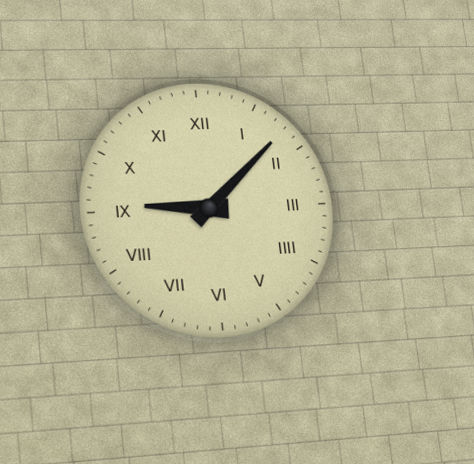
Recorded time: 9:08
